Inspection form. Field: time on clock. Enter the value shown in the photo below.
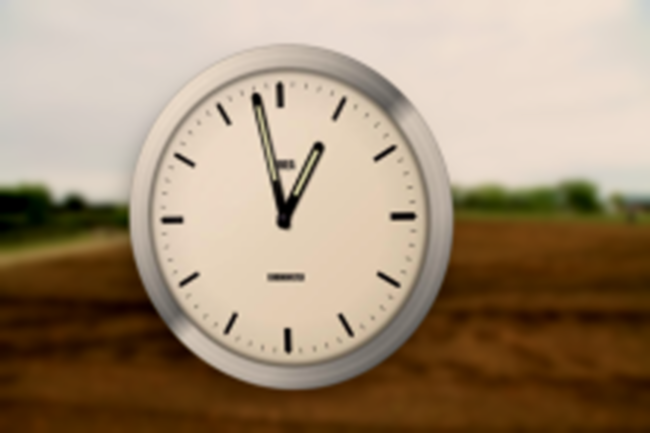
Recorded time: 12:58
